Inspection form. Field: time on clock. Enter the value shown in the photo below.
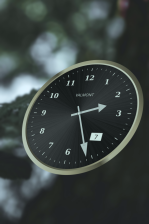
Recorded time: 2:26
